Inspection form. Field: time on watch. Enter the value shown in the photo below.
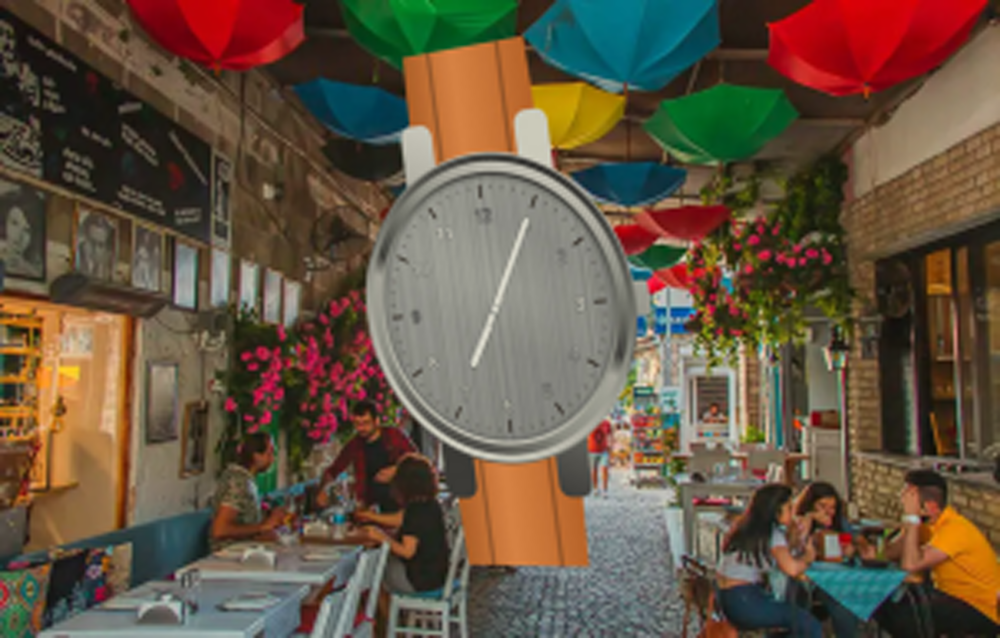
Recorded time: 7:05
